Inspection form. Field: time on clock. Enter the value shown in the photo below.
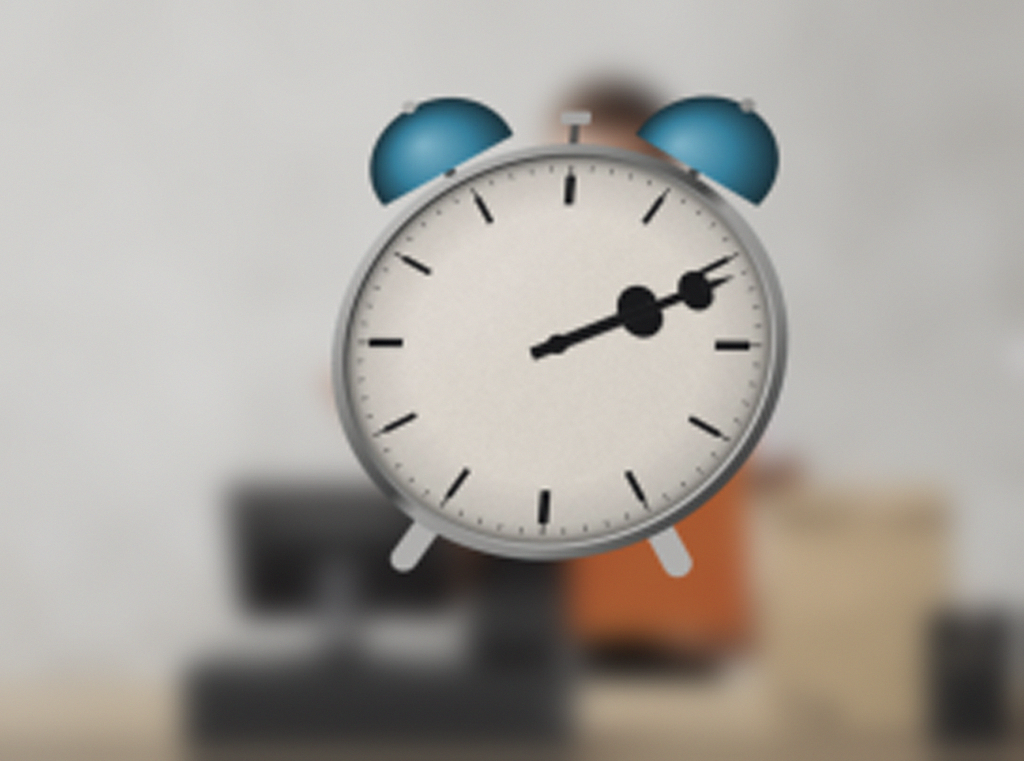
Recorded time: 2:11
